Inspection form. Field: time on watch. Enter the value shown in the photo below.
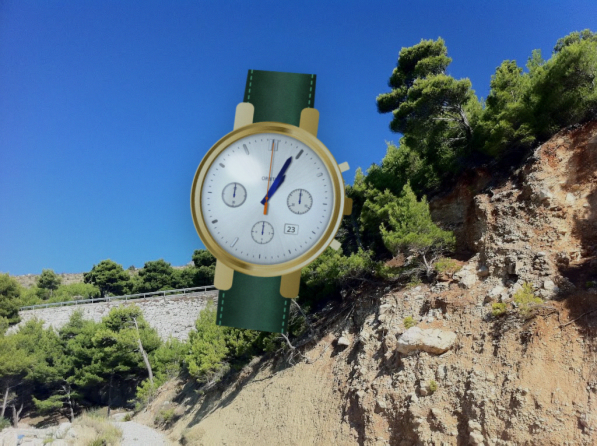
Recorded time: 1:04
